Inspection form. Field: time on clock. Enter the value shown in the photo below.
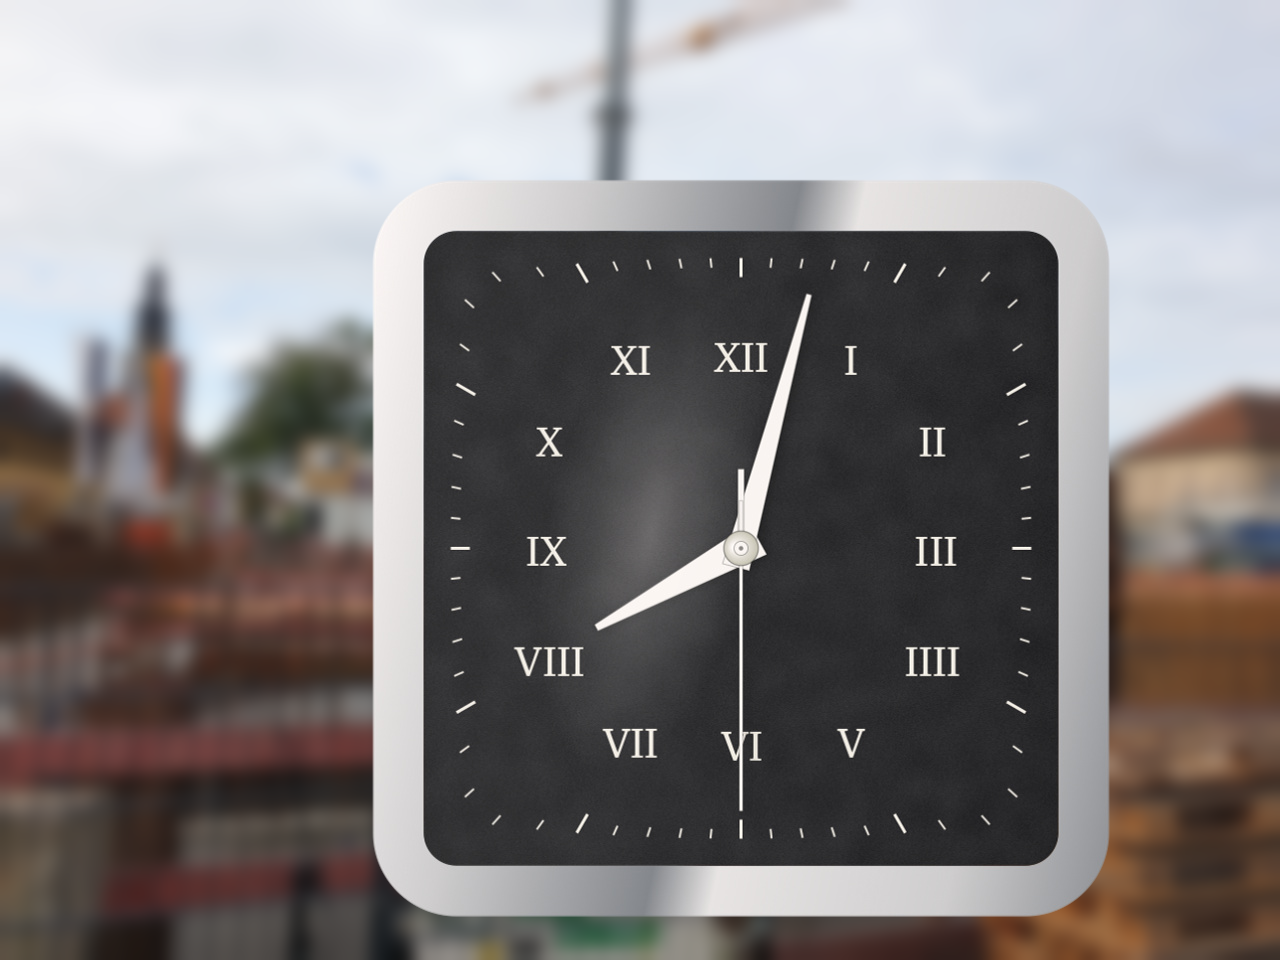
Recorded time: 8:02:30
